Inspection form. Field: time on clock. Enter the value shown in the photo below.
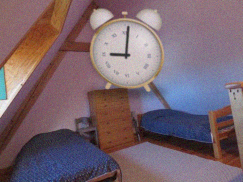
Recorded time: 9:01
